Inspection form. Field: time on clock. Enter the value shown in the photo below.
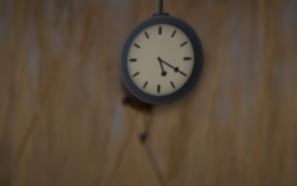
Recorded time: 5:20
